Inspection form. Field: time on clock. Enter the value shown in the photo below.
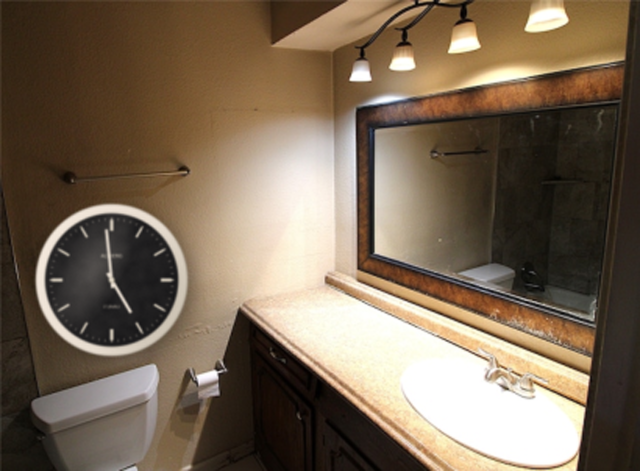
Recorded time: 4:59
